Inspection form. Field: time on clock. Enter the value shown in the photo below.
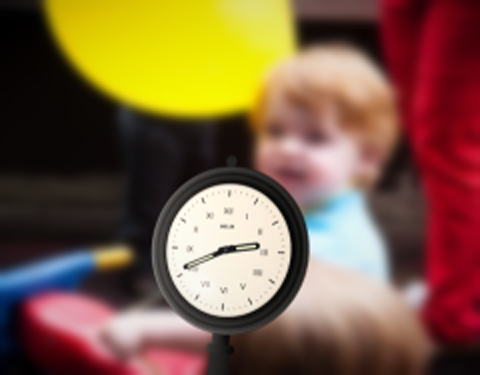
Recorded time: 2:41
